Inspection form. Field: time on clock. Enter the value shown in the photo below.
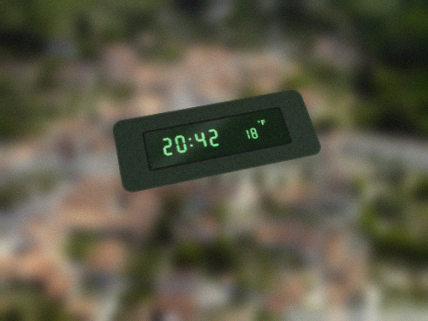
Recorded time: 20:42
